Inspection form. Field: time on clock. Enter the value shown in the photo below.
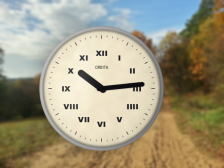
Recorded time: 10:14
